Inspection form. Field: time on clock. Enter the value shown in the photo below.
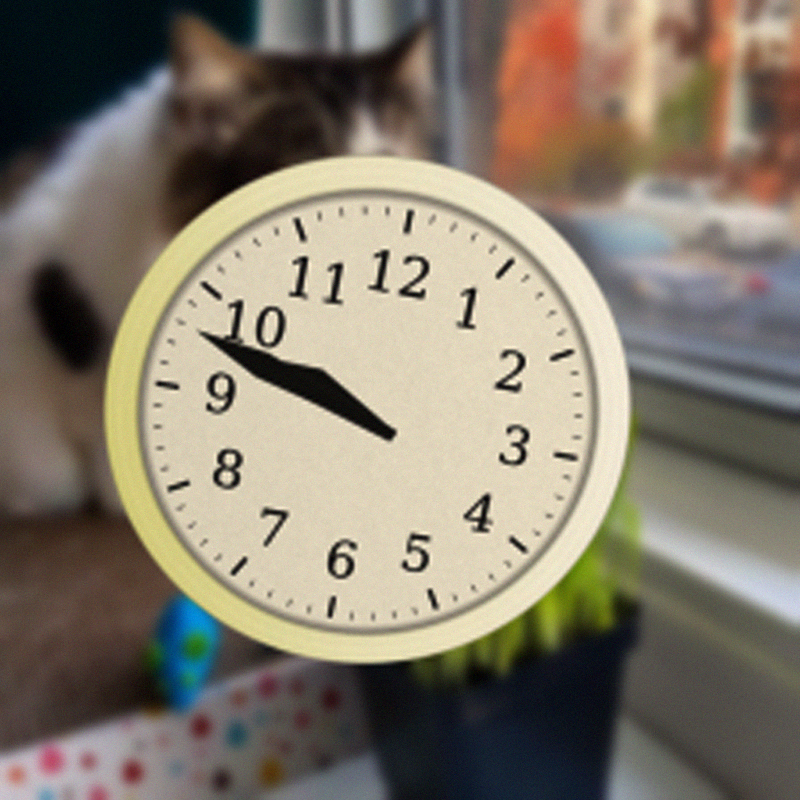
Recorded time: 9:48
